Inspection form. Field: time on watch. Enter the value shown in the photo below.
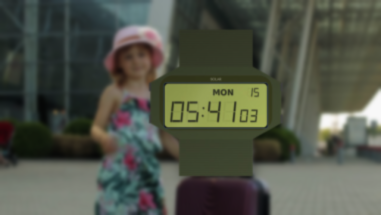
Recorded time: 5:41:03
